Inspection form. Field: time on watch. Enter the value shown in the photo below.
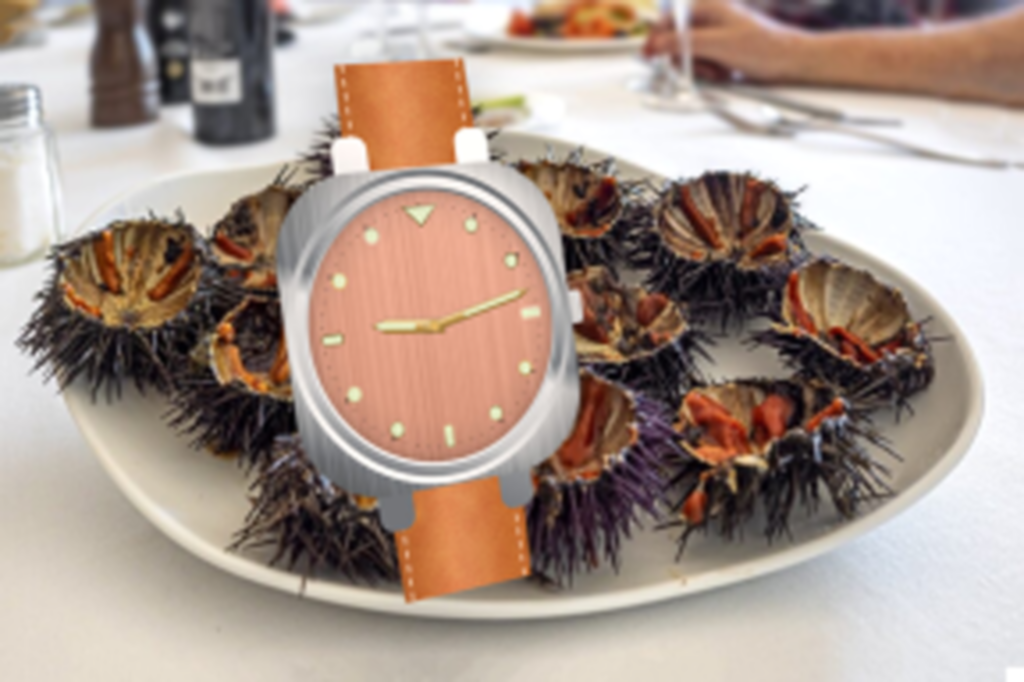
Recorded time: 9:13
